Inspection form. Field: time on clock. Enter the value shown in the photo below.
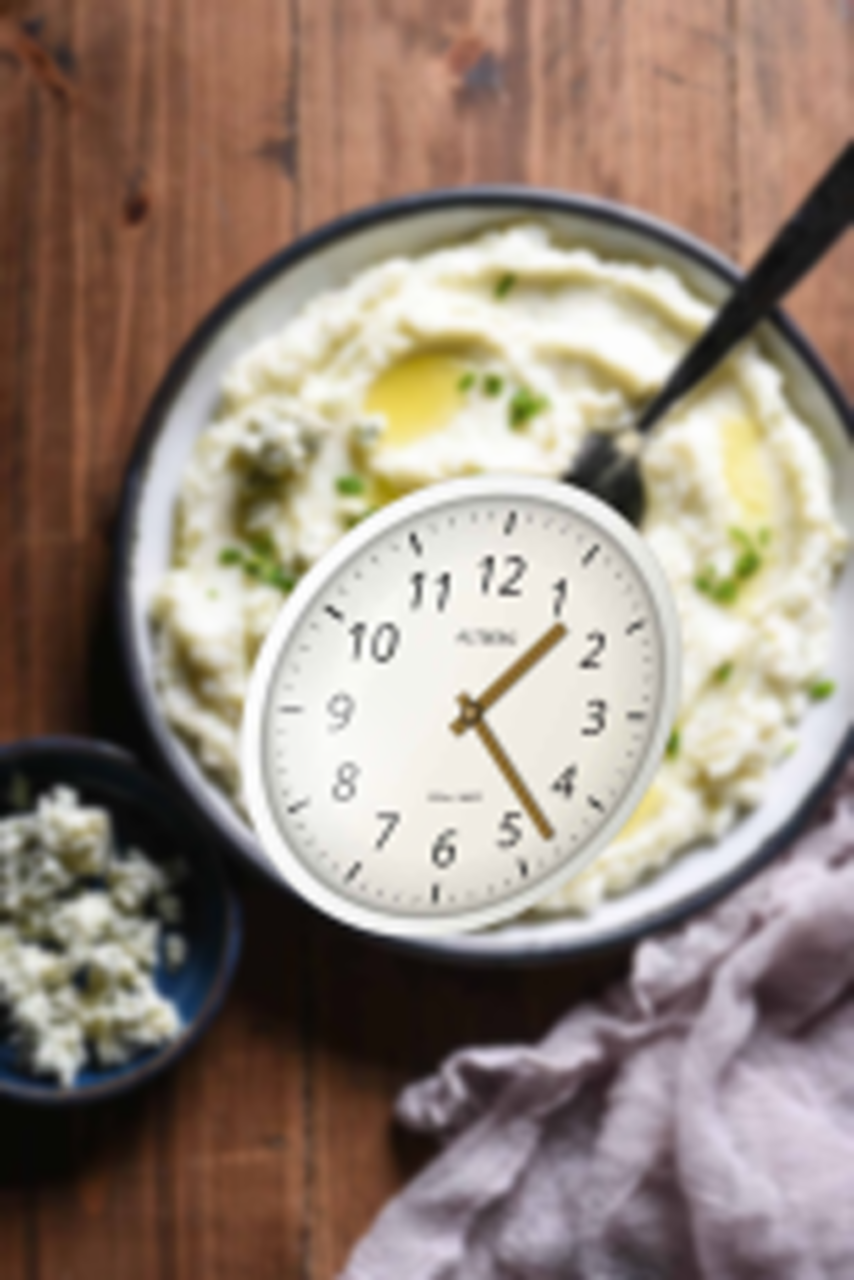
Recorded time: 1:23
